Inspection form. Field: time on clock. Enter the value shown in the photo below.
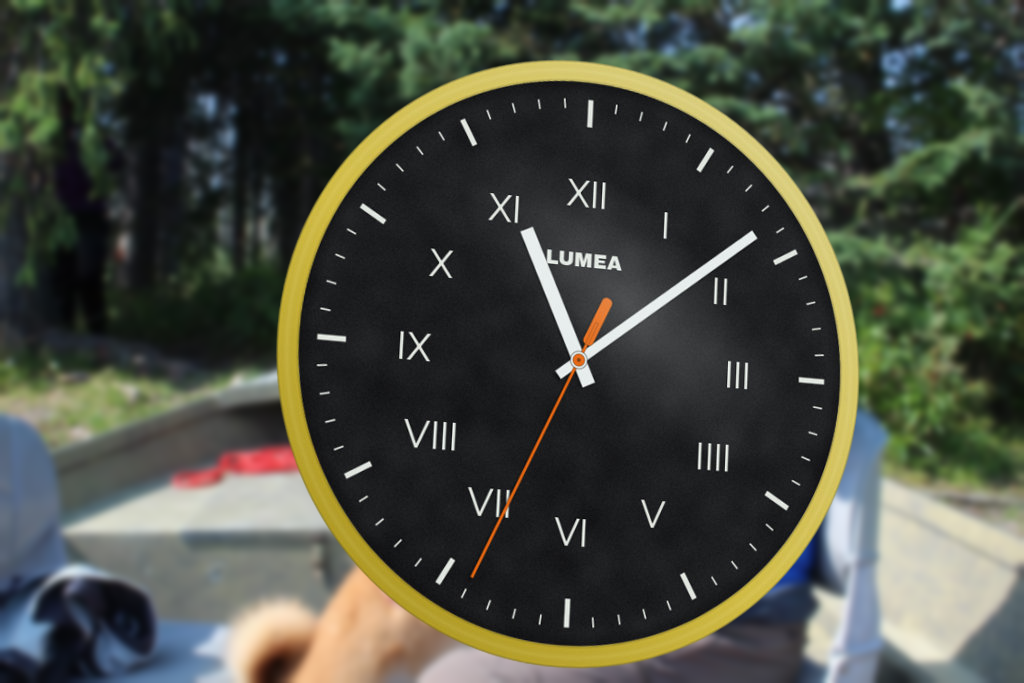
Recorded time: 11:08:34
